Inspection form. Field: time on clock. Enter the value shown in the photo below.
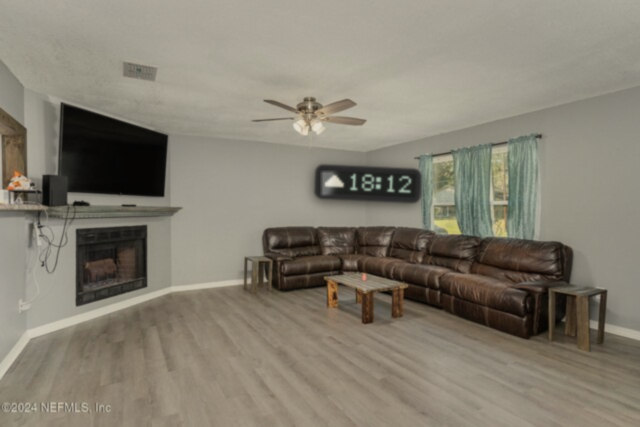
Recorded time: 18:12
